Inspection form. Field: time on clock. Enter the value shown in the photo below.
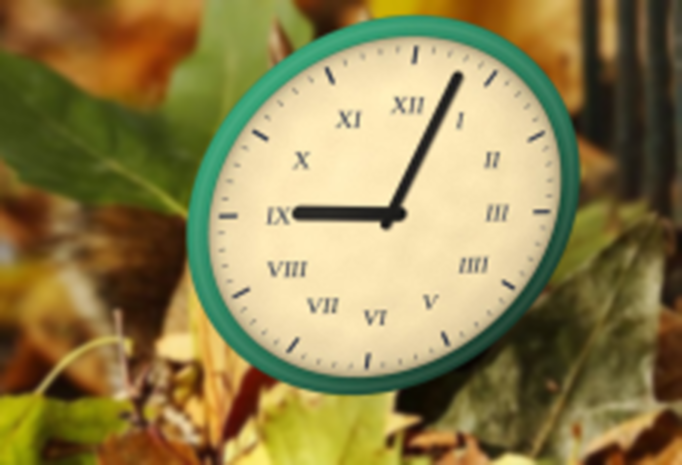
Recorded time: 9:03
